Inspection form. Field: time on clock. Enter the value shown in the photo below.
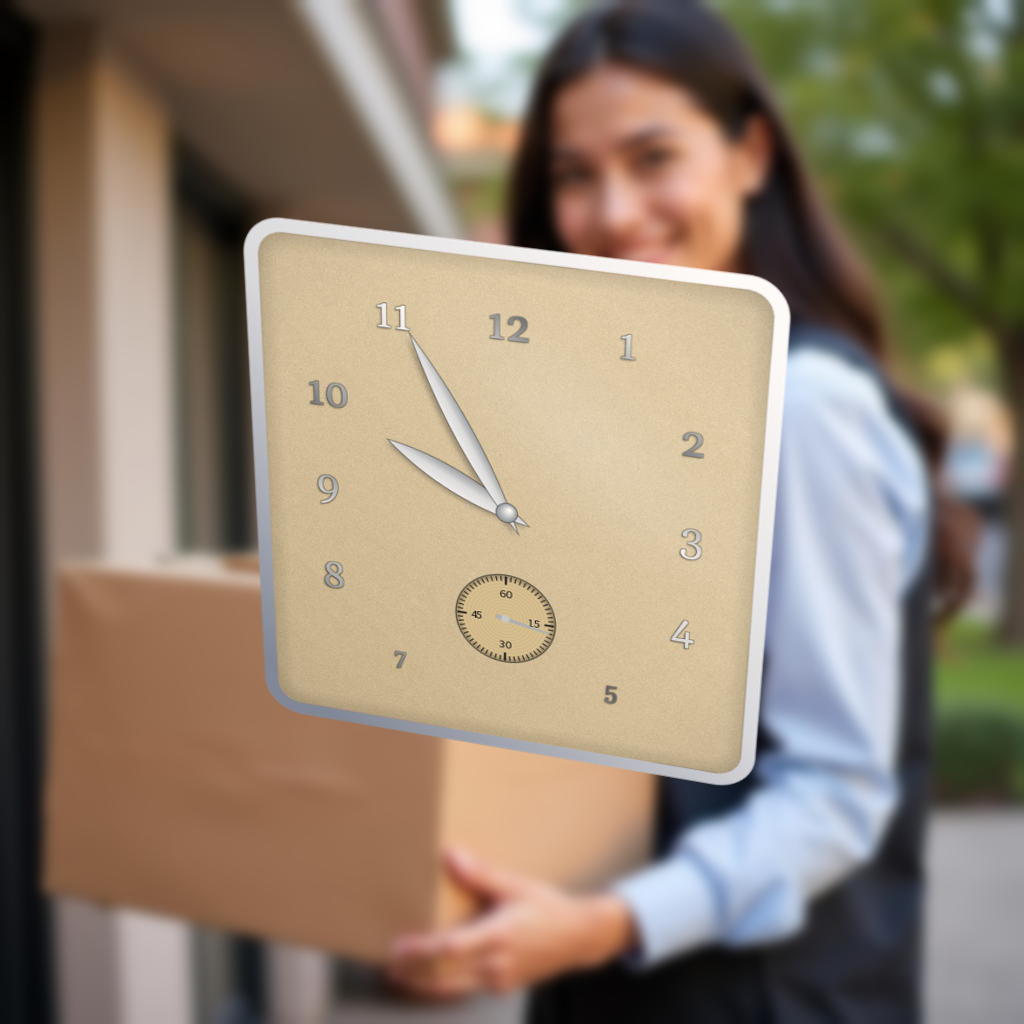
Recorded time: 9:55:17
